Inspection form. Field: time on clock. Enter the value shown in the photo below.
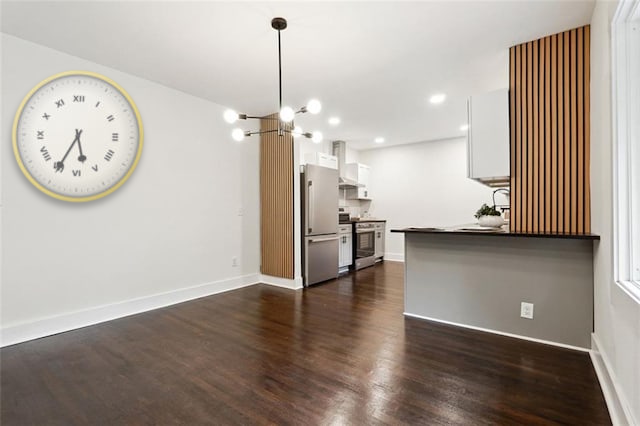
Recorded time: 5:35
